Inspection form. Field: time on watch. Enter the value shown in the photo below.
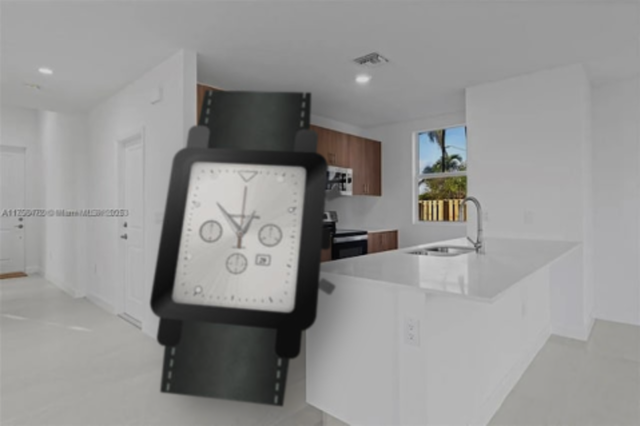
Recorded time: 12:53
